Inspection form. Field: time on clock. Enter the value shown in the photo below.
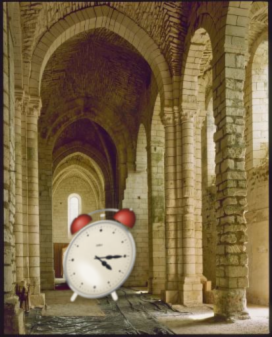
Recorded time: 4:15
